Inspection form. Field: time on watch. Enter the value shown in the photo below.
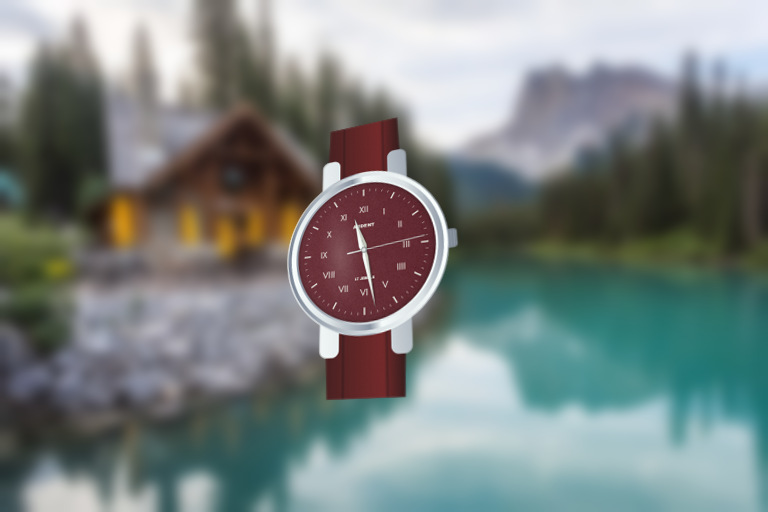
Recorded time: 11:28:14
